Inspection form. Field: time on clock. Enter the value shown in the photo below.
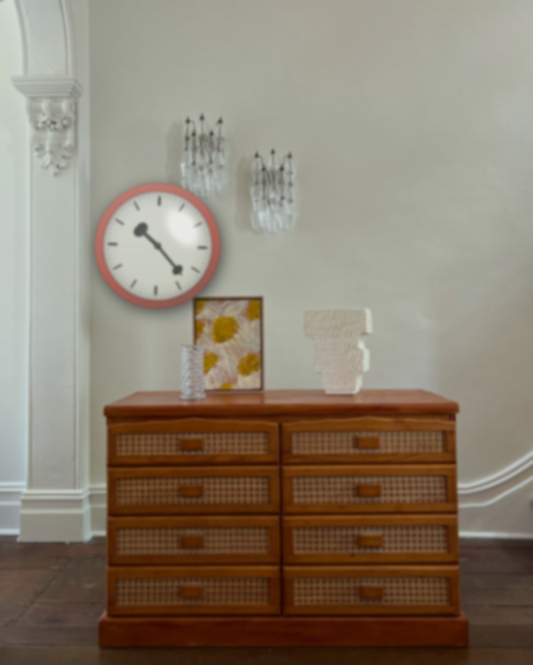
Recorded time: 10:23
